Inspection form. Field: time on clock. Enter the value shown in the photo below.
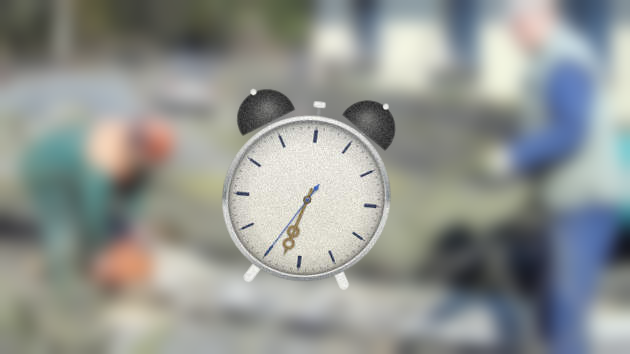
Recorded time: 6:32:35
